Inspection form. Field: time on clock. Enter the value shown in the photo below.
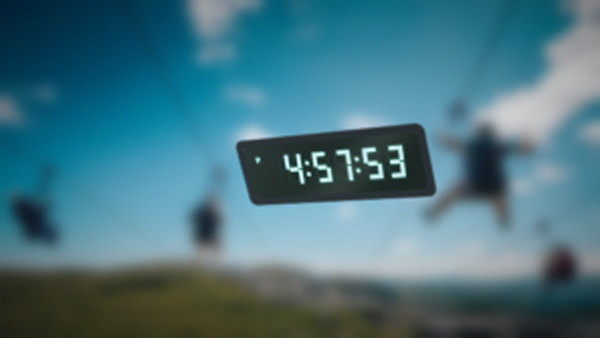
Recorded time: 4:57:53
